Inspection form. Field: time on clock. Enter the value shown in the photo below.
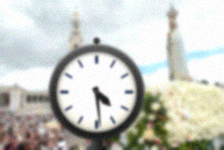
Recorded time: 4:29
